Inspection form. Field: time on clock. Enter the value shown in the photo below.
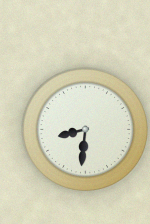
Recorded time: 8:31
